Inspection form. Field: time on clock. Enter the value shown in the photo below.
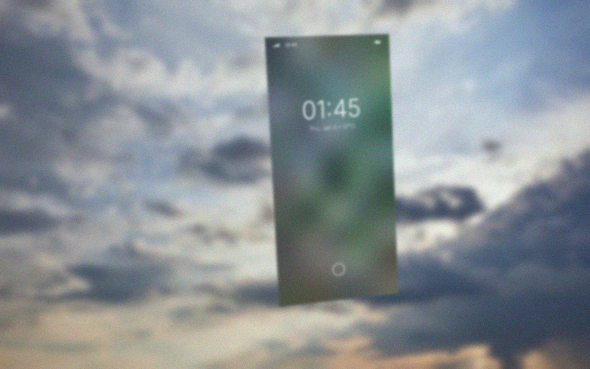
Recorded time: 1:45
